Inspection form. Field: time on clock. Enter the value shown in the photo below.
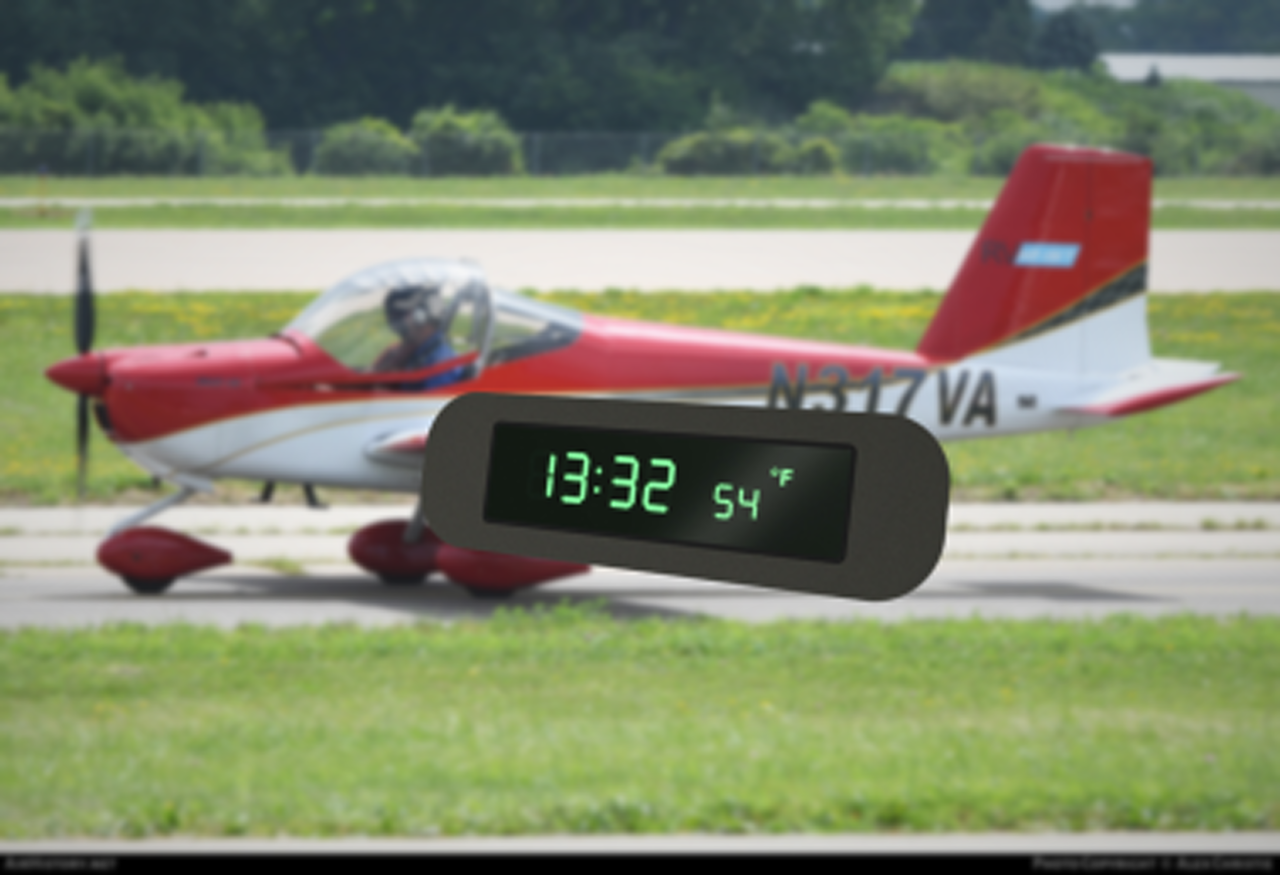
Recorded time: 13:32
